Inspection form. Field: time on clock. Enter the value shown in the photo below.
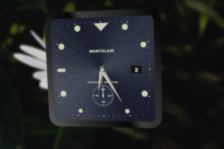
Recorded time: 6:25
